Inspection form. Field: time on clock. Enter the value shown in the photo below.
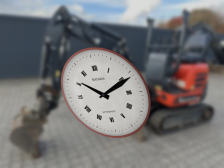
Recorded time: 10:11
